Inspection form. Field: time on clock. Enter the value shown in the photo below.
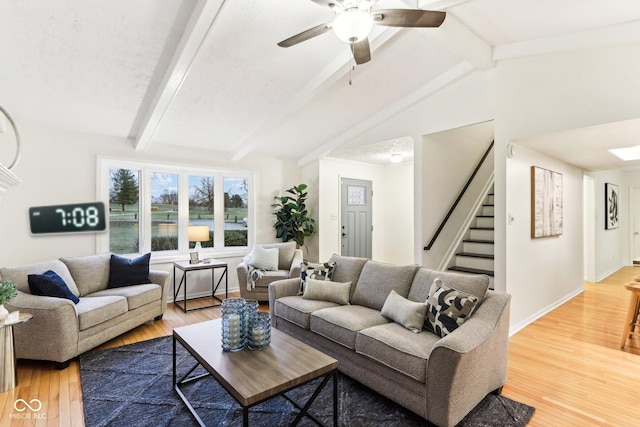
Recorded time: 7:08
